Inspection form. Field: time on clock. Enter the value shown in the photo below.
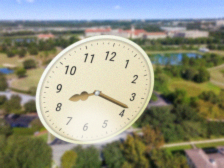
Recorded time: 8:18
